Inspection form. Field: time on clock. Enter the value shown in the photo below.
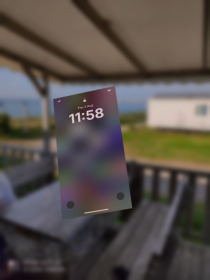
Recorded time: 11:58
